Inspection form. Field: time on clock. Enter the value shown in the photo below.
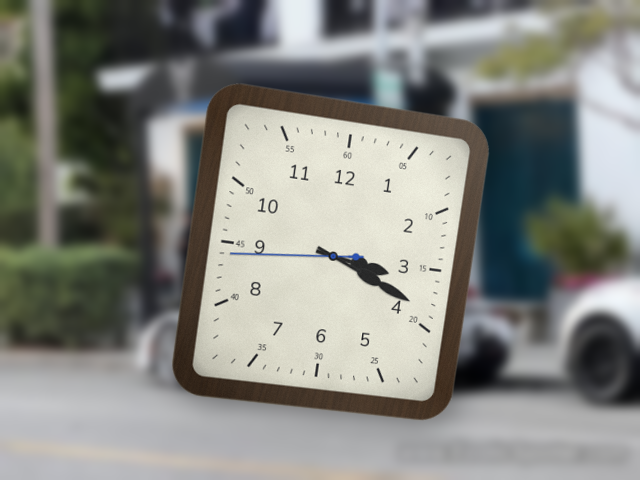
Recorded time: 3:18:44
